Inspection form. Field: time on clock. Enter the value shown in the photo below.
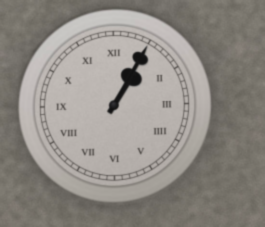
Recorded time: 1:05
